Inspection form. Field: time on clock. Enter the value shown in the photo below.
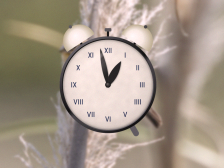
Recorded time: 12:58
